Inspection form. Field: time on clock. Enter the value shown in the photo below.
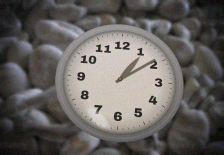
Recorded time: 1:09
